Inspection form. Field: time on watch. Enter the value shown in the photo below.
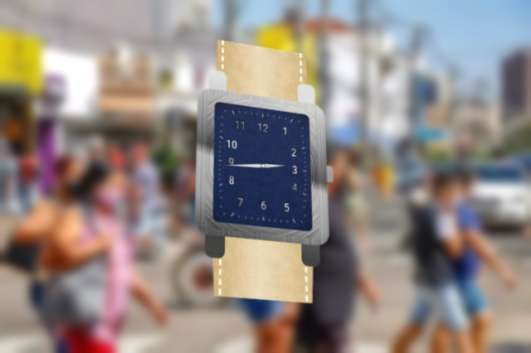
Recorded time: 2:44
